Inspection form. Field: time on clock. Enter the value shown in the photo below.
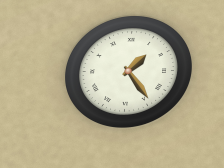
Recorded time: 1:24
